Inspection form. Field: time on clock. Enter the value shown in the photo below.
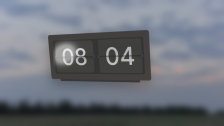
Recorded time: 8:04
